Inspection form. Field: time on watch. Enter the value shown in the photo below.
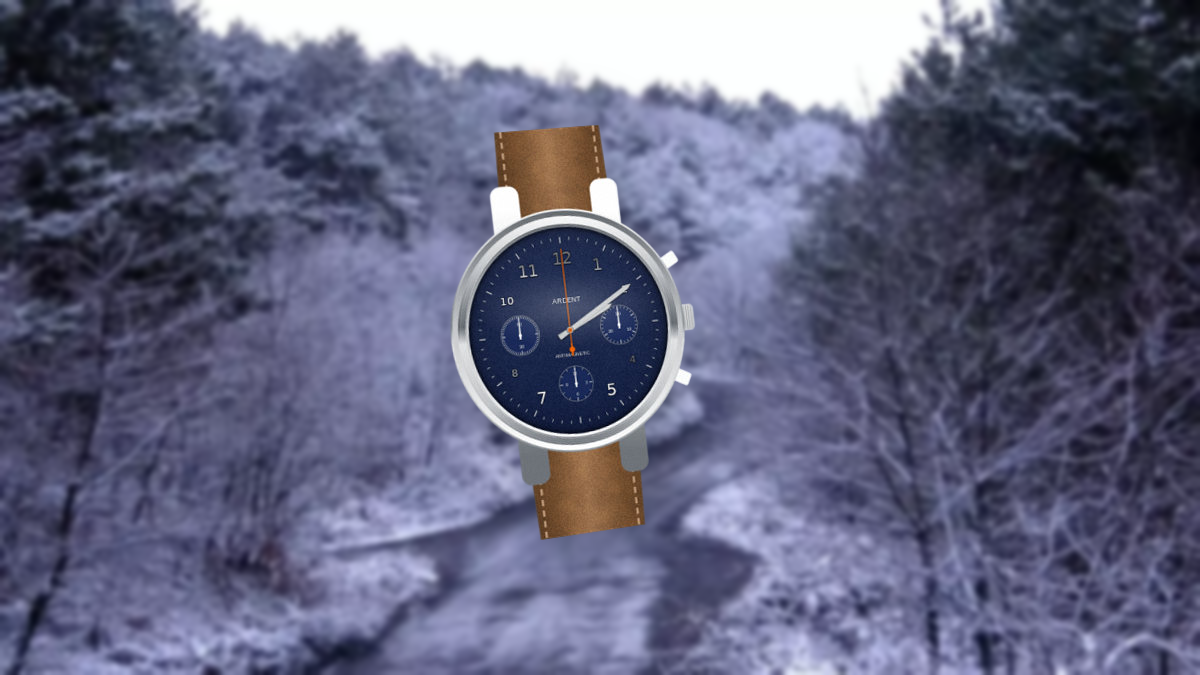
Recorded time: 2:10
